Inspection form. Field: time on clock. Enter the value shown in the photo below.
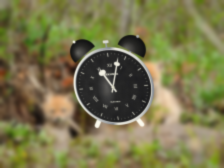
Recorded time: 11:03
